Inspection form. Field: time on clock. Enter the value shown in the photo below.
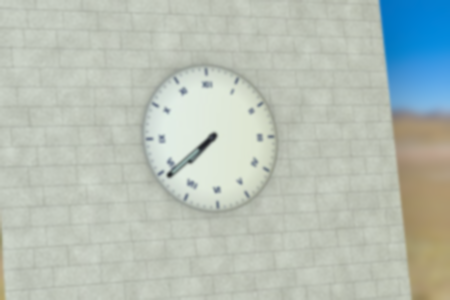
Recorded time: 7:39
